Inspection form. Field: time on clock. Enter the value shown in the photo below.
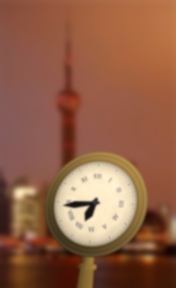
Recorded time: 6:44
